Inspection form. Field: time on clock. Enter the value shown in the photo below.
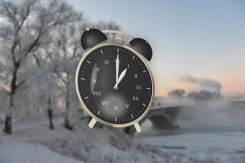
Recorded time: 1:00
